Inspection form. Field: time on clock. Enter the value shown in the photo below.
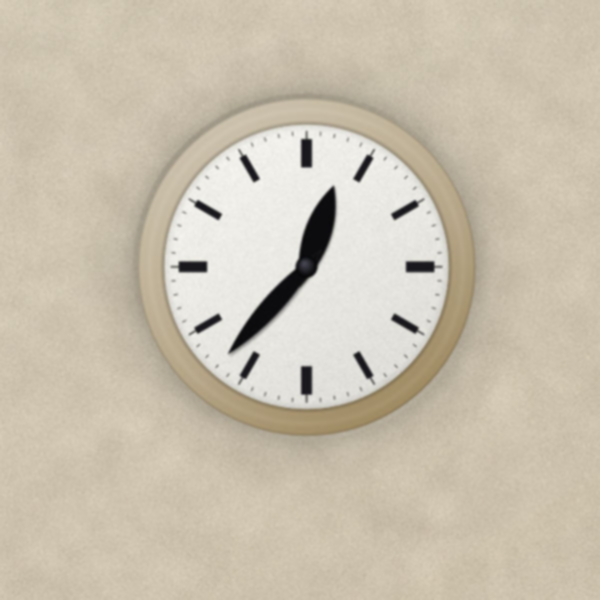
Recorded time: 12:37
